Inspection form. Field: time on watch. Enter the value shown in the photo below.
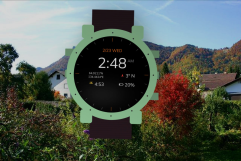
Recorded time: 2:48
